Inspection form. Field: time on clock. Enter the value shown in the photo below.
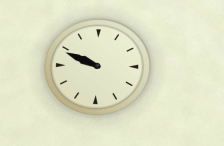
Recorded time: 9:49
